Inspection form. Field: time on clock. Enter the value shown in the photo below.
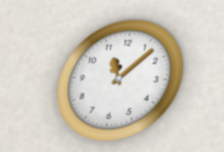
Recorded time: 11:07
